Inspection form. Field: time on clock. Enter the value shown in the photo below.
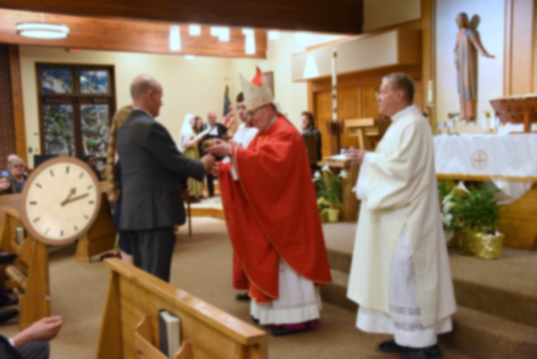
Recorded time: 1:12
